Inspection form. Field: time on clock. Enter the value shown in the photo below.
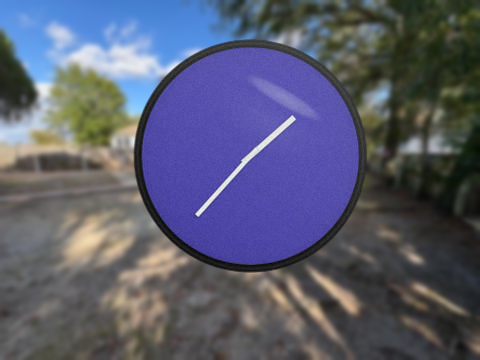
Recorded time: 1:37
